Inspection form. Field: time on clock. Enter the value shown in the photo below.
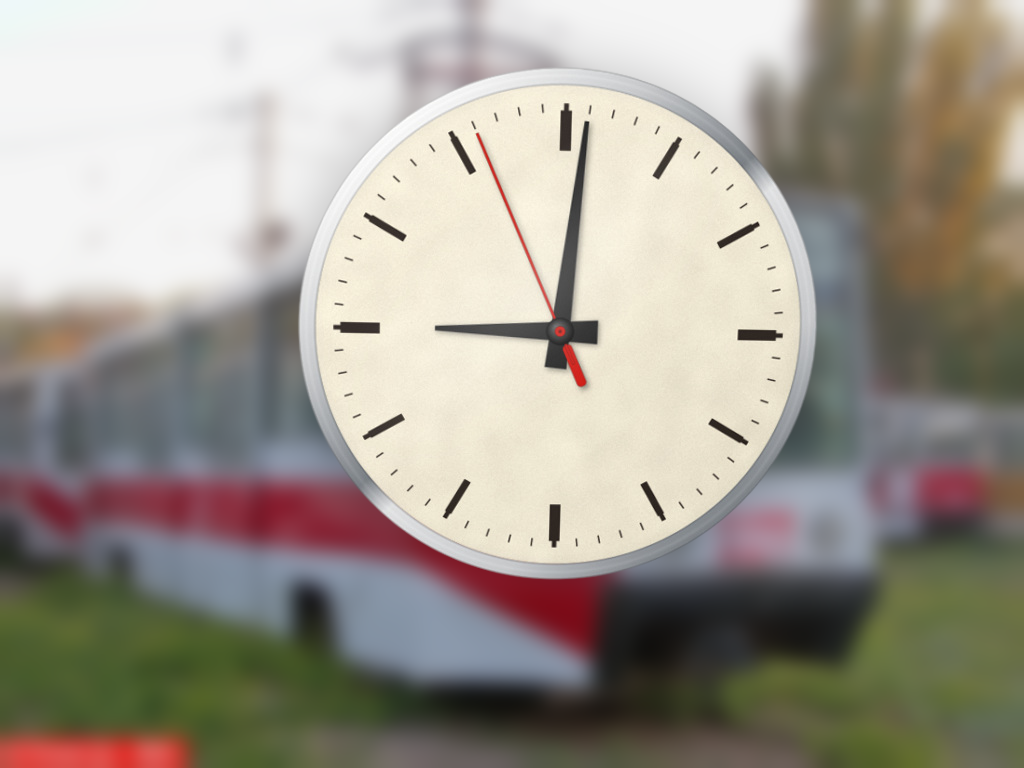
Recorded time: 9:00:56
